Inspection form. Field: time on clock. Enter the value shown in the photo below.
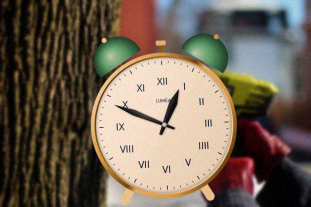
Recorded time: 12:49
